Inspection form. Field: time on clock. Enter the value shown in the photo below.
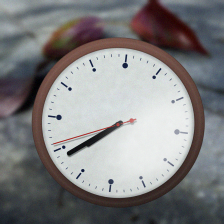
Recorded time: 7:38:41
